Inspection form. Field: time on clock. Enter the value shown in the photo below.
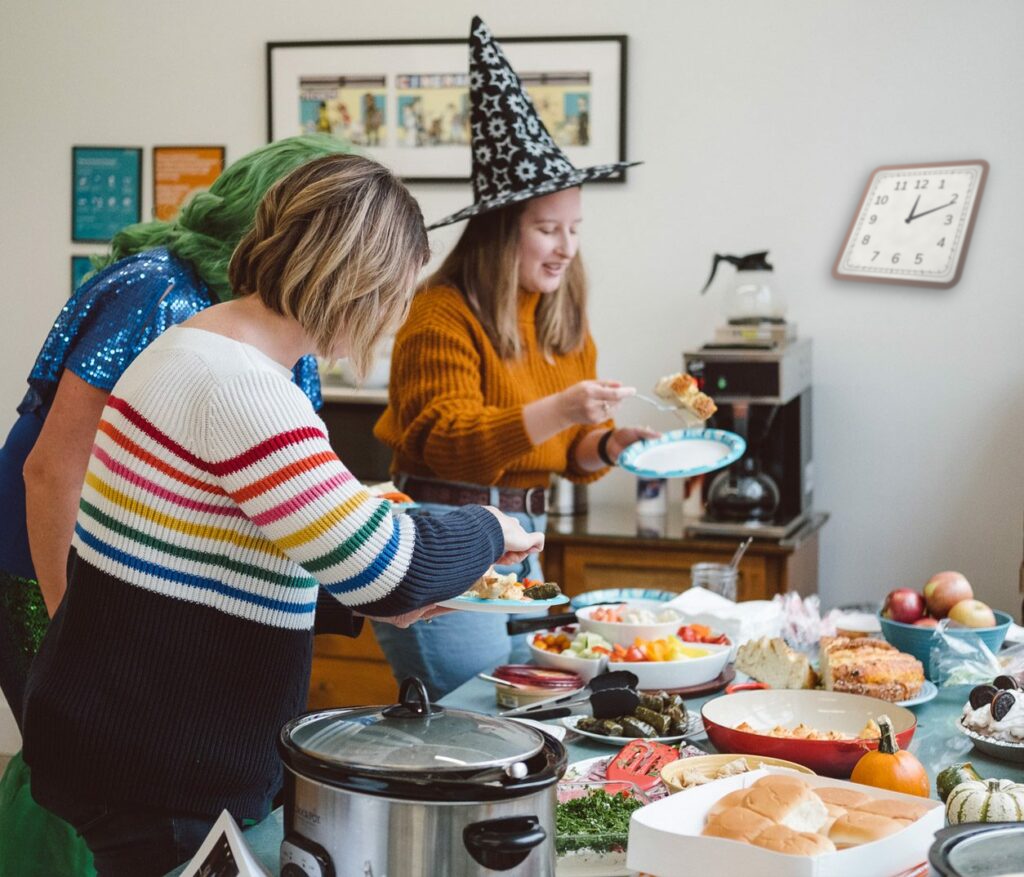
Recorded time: 12:11
